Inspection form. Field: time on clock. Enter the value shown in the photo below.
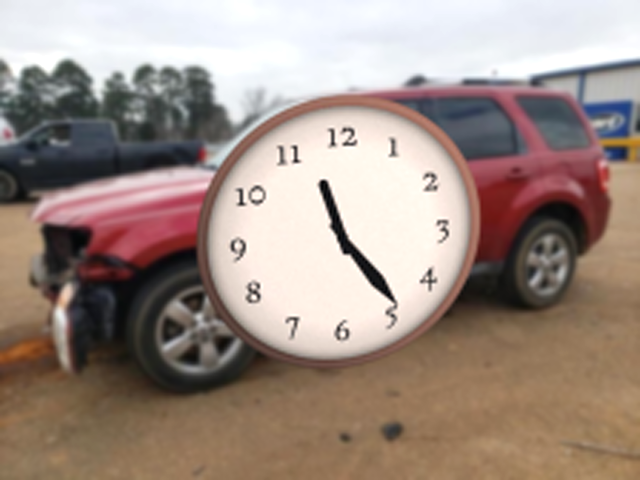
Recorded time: 11:24
